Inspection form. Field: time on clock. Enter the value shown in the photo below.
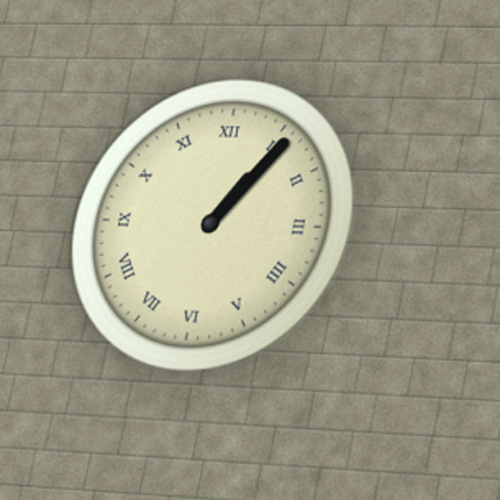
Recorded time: 1:06
